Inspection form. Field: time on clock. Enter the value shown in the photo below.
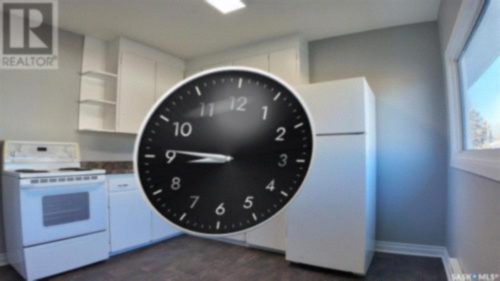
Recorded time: 8:46
